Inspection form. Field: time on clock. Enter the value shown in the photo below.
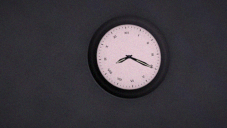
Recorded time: 8:20
